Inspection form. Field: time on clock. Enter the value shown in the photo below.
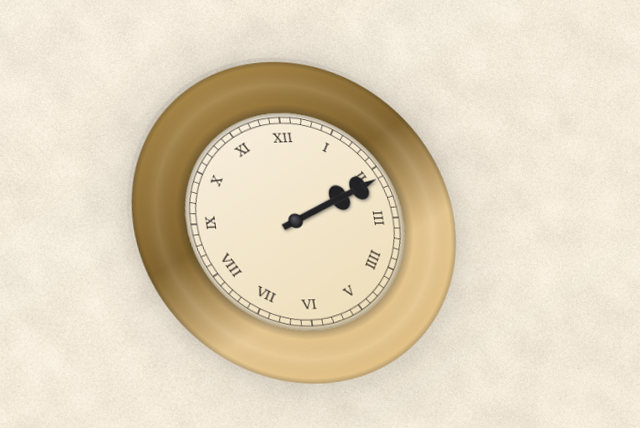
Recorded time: 2:11
